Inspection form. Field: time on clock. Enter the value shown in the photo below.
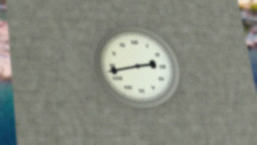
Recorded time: 2:43
